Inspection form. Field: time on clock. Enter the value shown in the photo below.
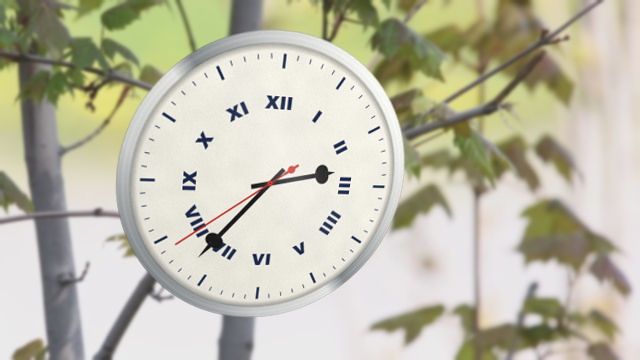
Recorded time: 2:36:39
